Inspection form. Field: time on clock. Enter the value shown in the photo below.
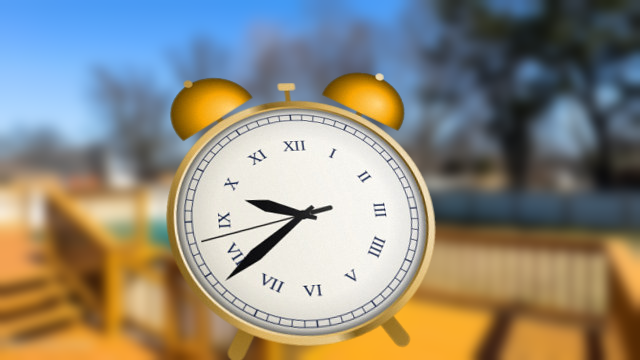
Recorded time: 9:38:43
